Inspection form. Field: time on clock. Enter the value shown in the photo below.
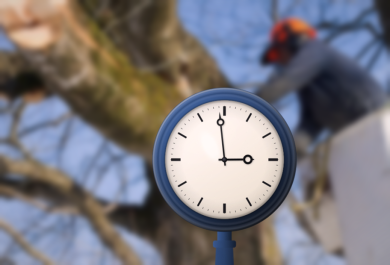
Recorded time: 2:59
